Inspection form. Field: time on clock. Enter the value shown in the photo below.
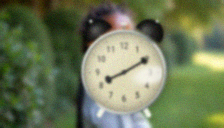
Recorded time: 8:10
